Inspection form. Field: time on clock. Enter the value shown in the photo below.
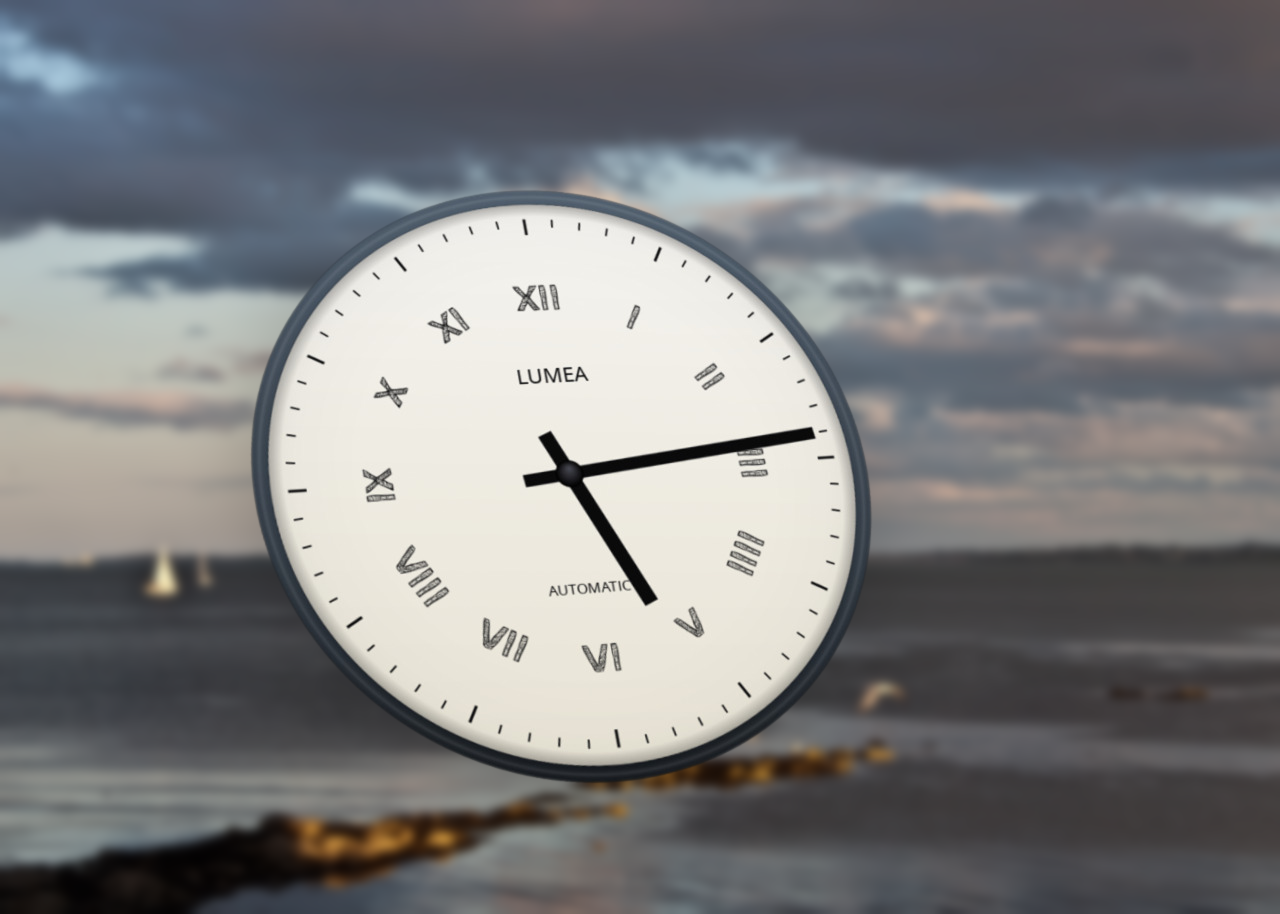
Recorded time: 5:14
